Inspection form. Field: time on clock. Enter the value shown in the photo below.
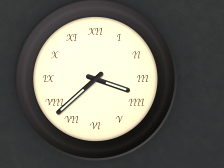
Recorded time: 3:38
